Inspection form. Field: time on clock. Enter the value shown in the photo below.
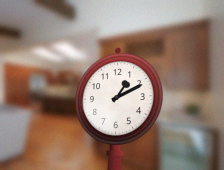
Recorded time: 1:11
